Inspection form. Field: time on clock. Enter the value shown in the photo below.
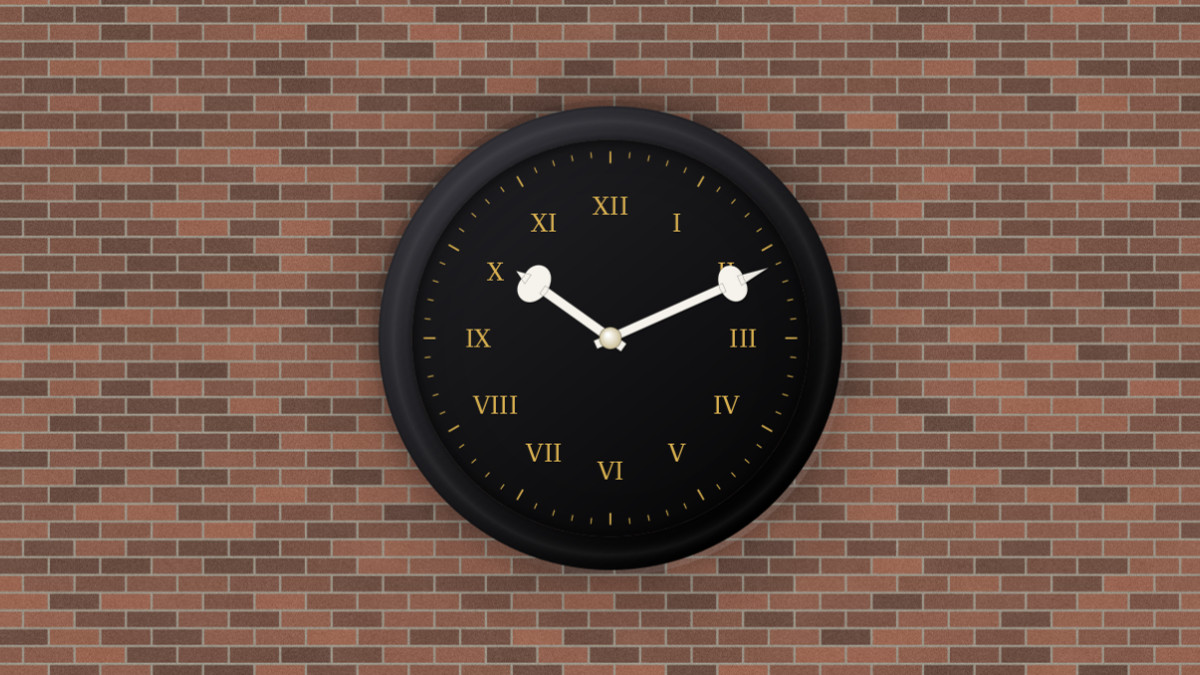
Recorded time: 10:11
